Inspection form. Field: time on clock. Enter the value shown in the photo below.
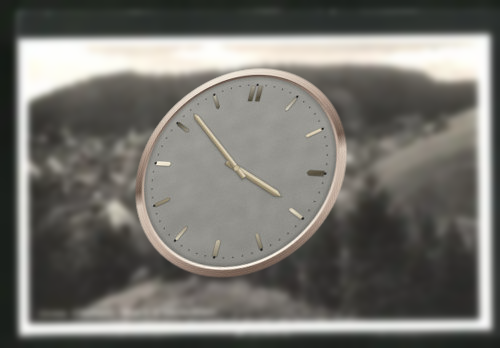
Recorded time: 3:52
